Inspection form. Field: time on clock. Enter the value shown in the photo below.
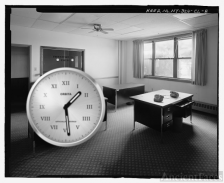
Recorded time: 1:29
